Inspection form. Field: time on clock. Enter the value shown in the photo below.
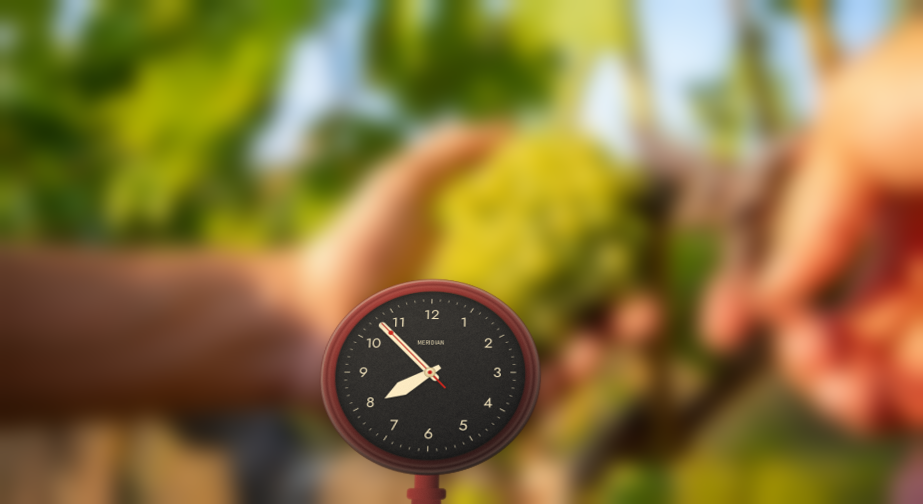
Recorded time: 7:52:53
